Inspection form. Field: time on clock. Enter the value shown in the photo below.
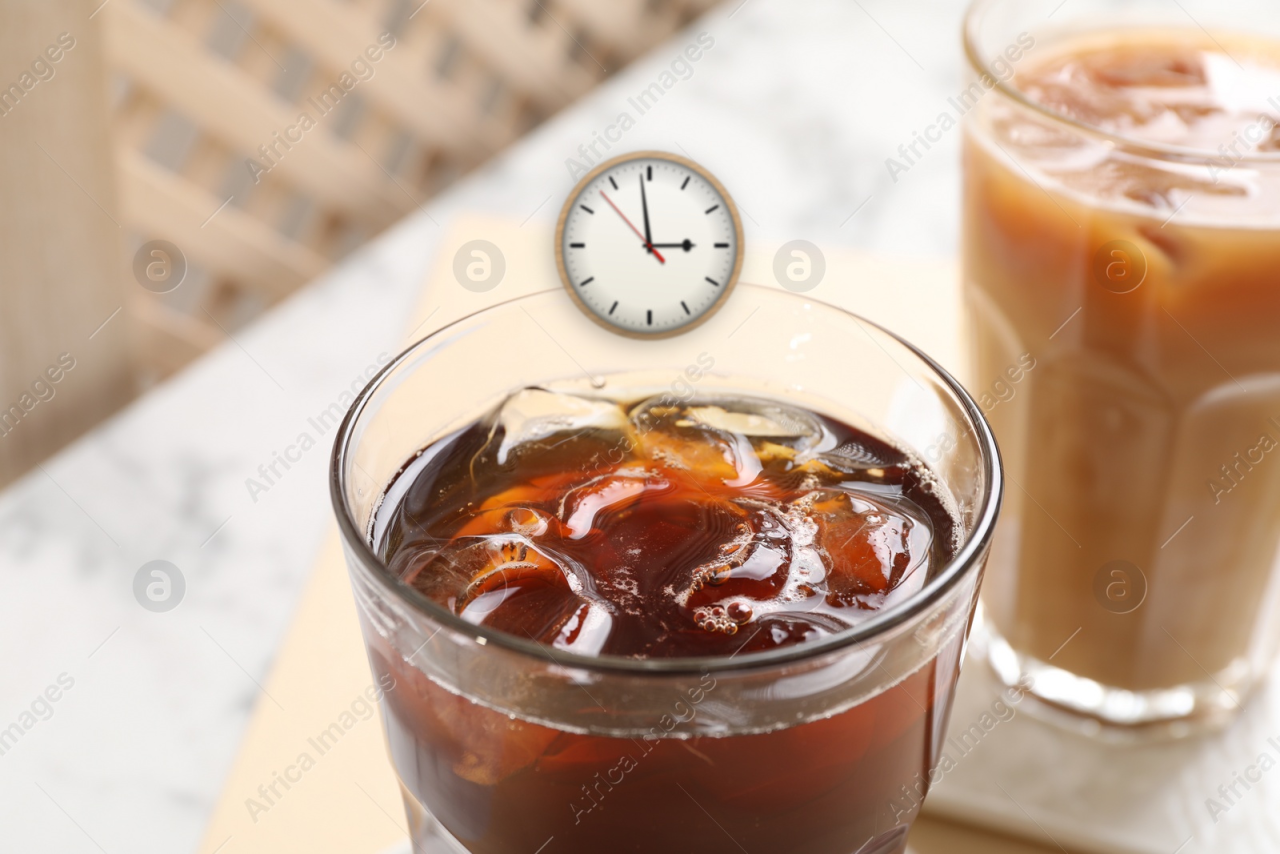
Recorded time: 2:58:53
